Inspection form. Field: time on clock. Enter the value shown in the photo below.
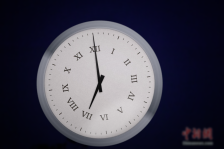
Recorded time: 7:00
